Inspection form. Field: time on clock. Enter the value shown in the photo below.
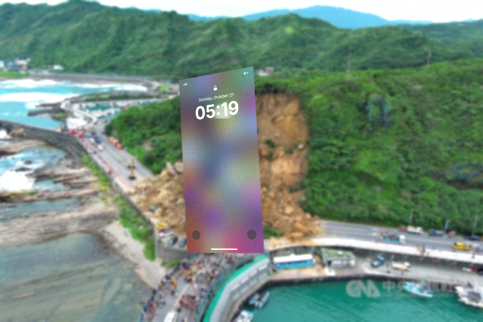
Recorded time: 5:19
